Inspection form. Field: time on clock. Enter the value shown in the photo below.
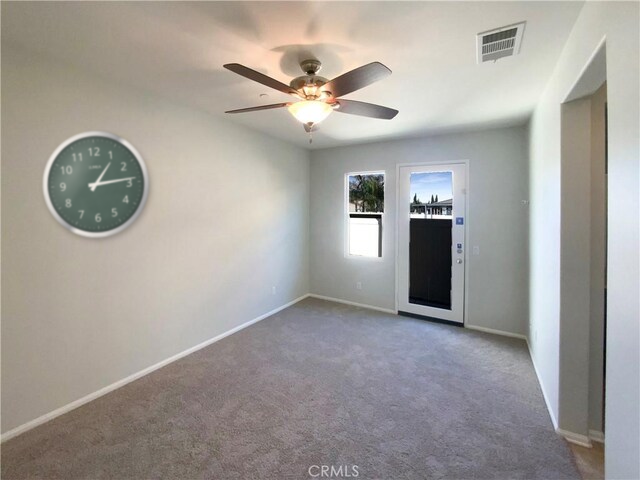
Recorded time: 1:14
